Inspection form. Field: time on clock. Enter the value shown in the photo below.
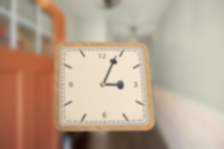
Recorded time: 3:04
